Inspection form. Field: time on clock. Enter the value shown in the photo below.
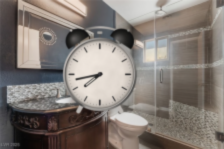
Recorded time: 7:43
